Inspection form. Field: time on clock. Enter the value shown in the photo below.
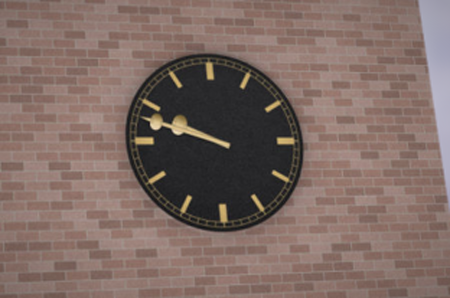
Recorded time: 9:48
